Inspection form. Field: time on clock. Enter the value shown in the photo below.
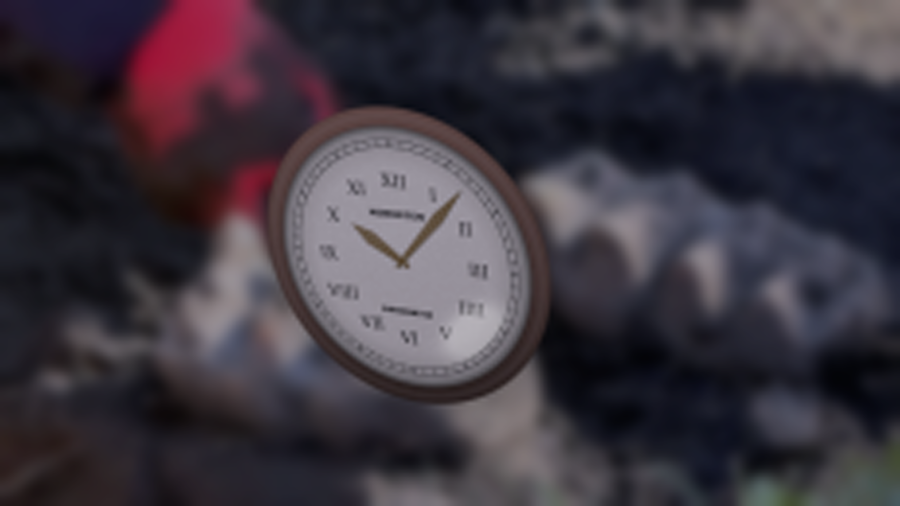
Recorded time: 10:07
